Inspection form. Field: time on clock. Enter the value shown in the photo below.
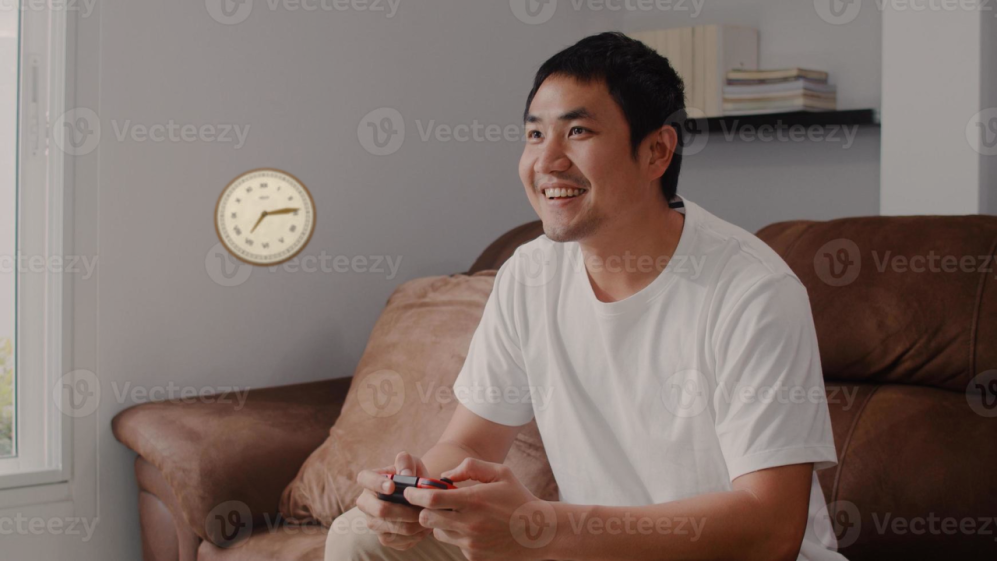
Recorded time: 7:14
